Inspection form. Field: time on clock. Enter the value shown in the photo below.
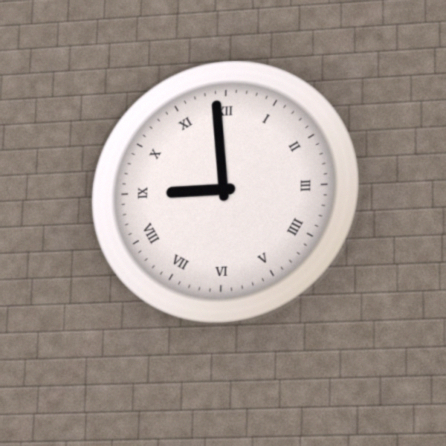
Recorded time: 8:59
